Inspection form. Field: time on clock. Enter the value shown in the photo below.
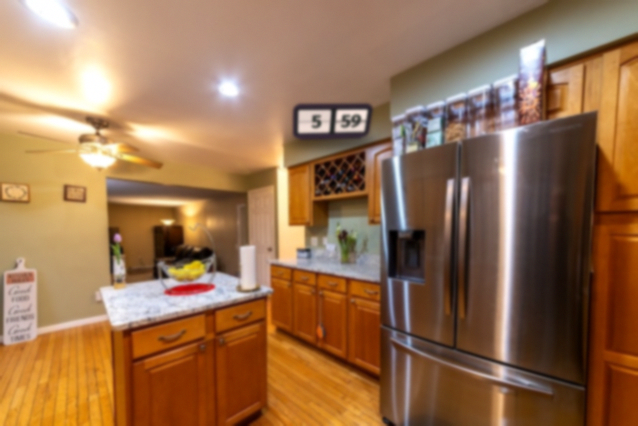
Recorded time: 5:59
